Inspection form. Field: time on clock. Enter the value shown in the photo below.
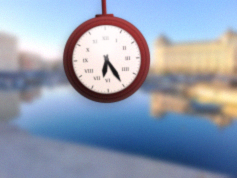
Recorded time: 6:25
